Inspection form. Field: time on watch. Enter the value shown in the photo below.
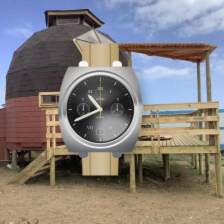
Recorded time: 10:41
